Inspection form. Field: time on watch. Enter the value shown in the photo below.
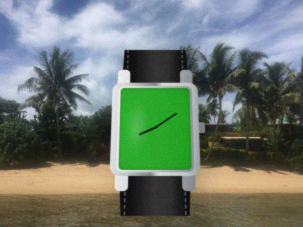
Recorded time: 8:09
